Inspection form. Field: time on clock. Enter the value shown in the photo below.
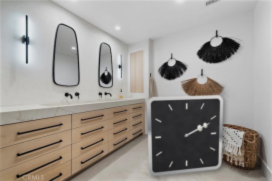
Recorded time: 2:11
